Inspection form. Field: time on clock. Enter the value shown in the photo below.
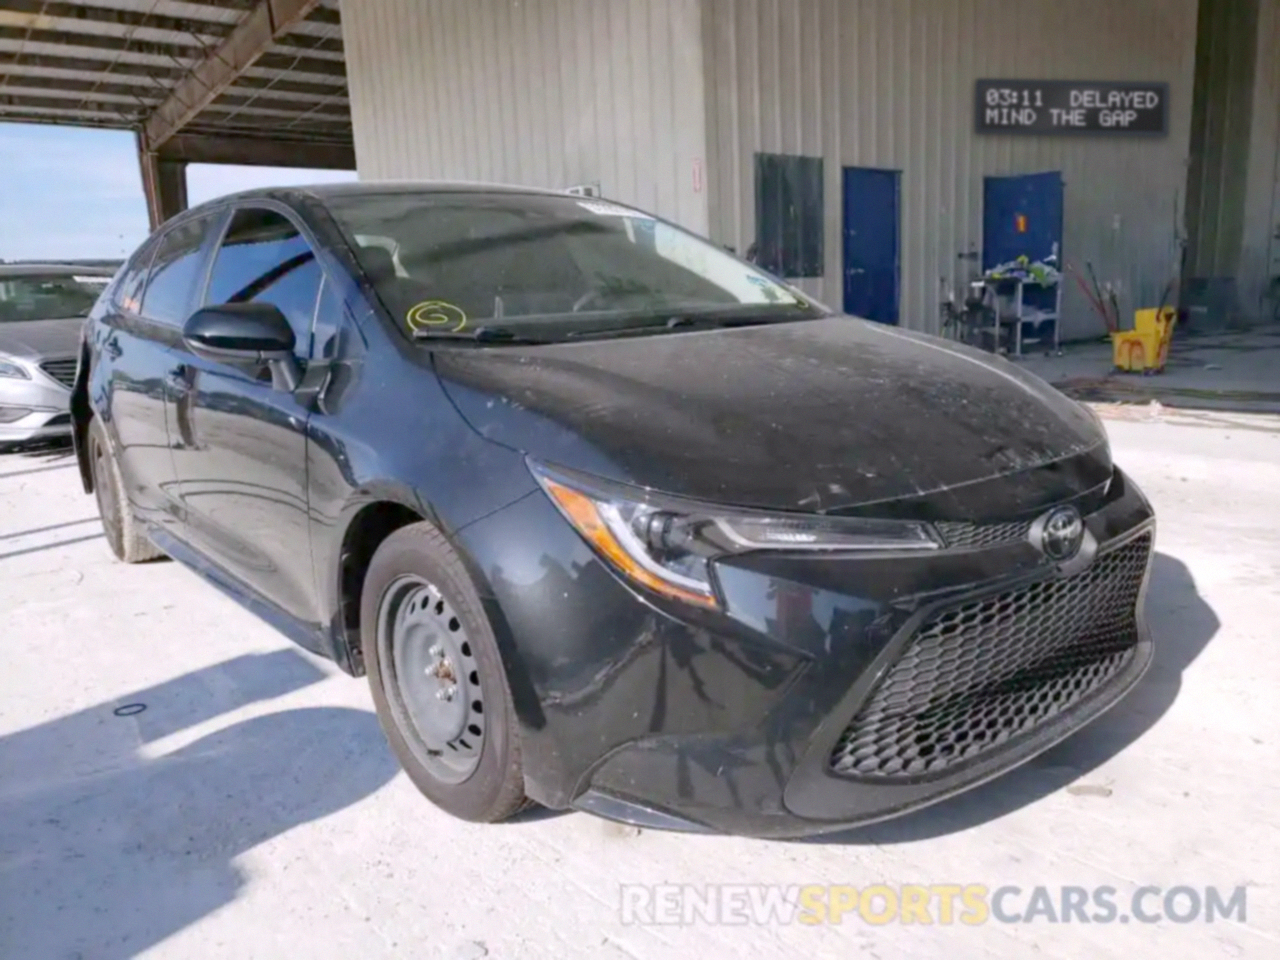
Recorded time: 3:11
